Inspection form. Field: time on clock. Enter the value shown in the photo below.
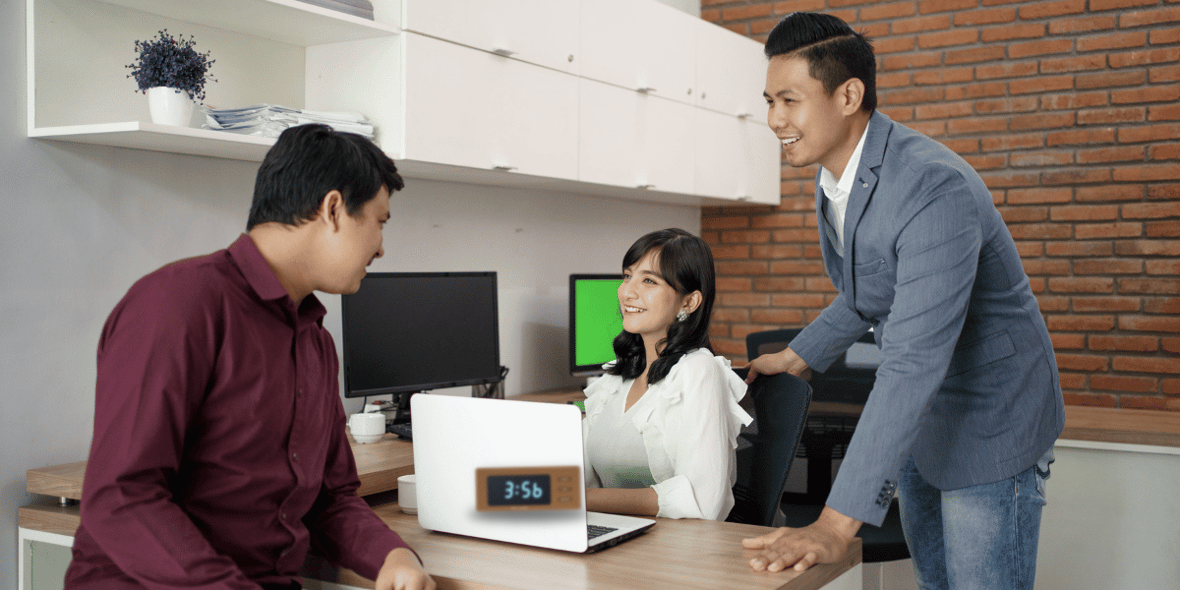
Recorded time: 3:56
